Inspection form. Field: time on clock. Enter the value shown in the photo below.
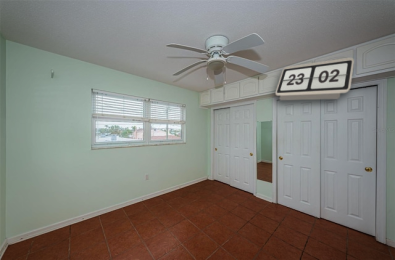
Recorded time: 23:02
